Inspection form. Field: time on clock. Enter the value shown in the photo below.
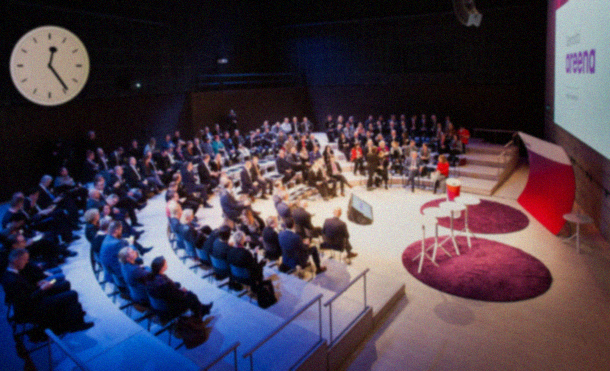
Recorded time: 12:24
